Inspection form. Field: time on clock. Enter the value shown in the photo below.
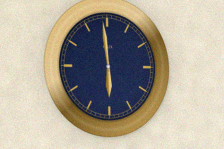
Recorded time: 5:59
